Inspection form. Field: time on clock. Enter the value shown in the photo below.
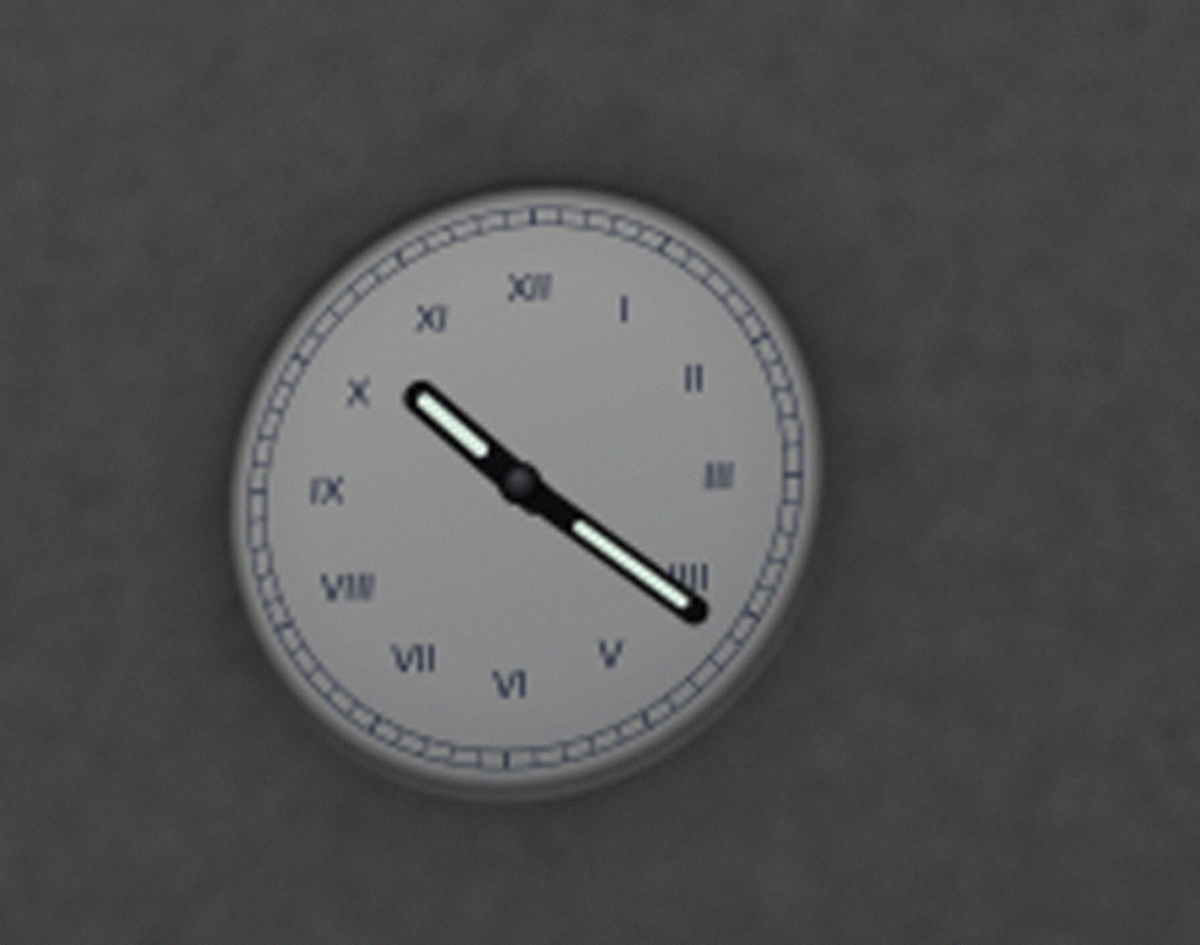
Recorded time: 10:21
